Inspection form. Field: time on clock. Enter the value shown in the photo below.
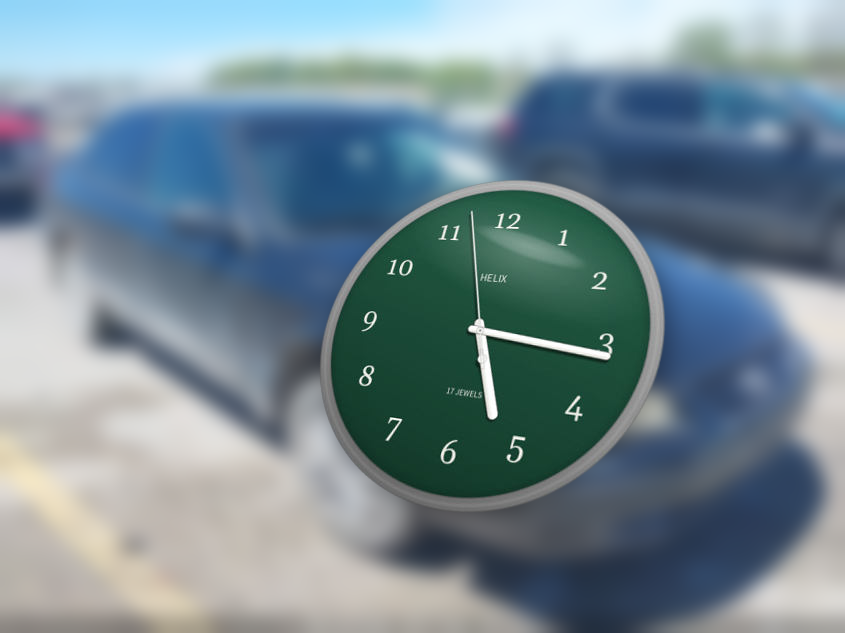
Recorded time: 5:15:57
